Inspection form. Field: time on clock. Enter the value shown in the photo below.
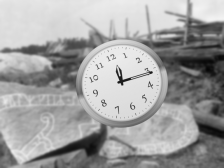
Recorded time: 12:16
